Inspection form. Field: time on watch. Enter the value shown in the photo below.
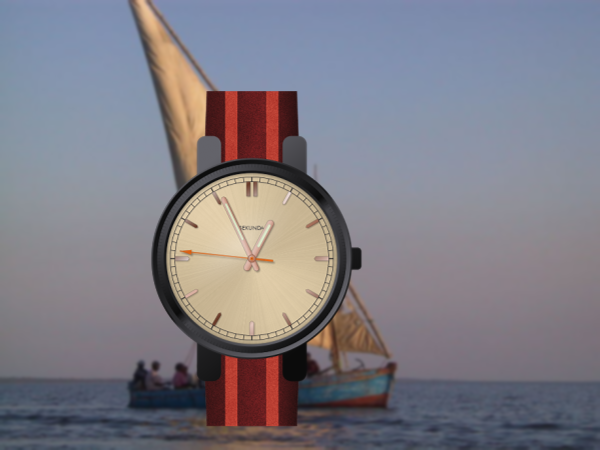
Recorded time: 12:55:46
